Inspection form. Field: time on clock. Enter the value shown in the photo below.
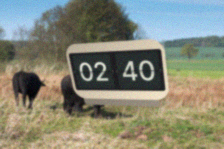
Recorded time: 2:40
